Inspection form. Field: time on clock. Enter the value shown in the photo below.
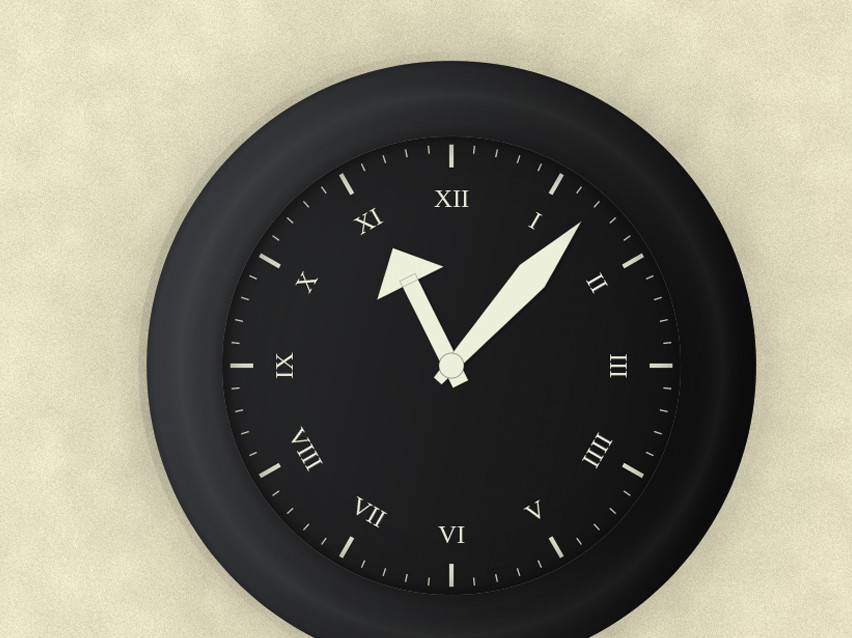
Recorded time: 11:07
